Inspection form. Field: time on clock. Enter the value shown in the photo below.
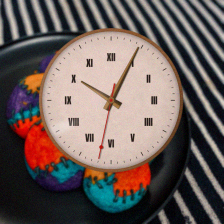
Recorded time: 10:04:32
